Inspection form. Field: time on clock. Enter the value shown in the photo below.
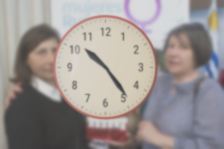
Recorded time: 10:24
